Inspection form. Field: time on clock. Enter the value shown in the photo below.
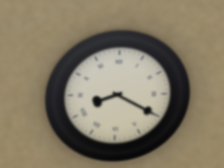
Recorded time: 8:20
